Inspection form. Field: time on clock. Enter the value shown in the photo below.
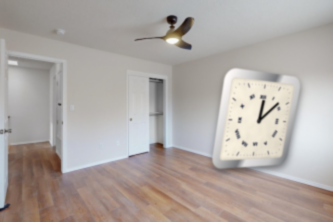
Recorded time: 12:08
